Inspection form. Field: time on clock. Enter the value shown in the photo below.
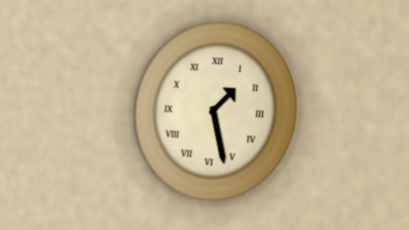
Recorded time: 1:27
